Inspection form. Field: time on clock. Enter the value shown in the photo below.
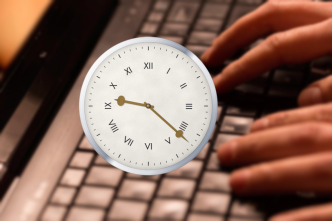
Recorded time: 9:22
